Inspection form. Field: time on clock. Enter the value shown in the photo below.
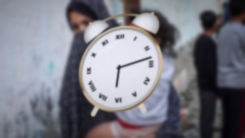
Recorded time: 6:13
